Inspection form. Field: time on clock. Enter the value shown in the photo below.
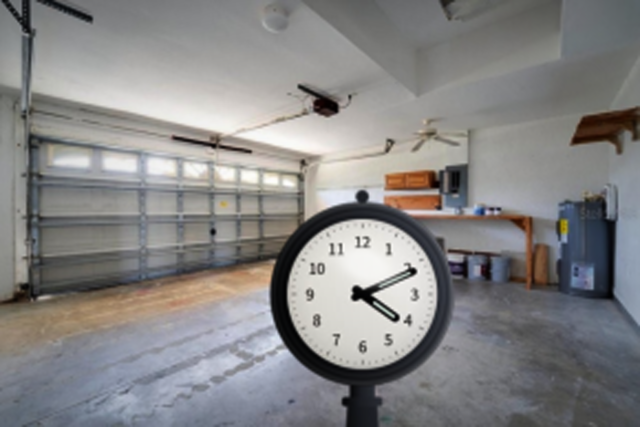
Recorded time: 4:11
